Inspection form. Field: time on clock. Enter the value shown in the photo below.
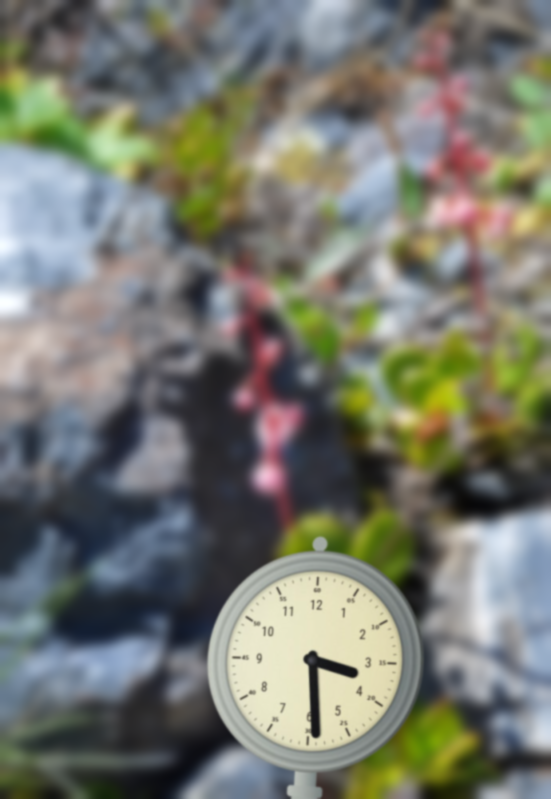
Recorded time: 3:29
